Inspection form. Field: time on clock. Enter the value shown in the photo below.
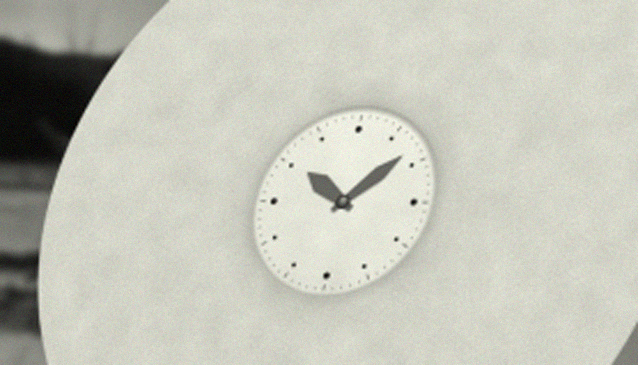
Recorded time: 10:08
